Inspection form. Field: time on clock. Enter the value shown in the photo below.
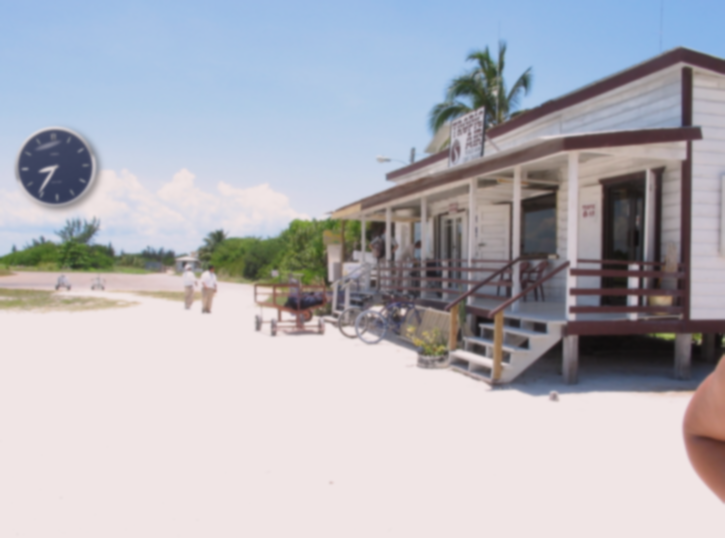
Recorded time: 8:36
